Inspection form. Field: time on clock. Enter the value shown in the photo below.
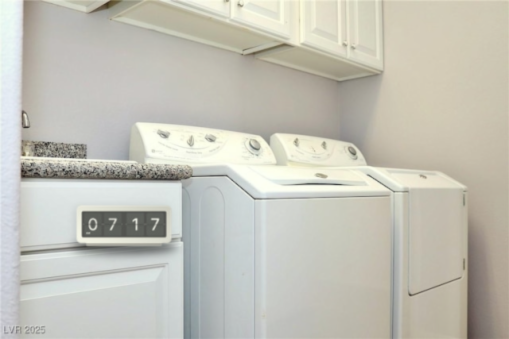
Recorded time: 7:17
